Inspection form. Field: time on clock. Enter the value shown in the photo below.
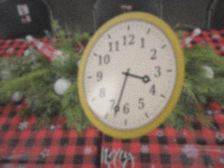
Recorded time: 3:33
